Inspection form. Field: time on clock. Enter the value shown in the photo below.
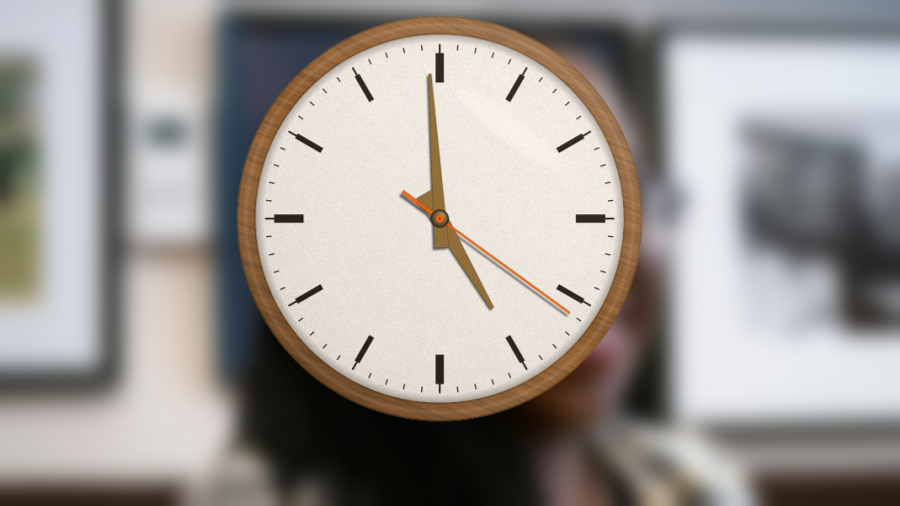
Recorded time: 4:59:21
